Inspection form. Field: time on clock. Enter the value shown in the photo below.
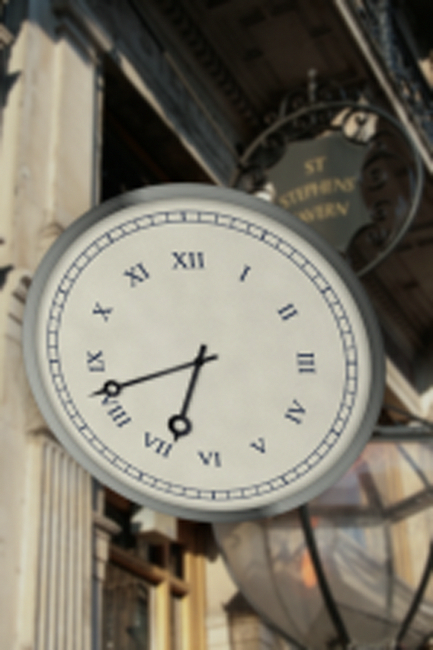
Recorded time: 6:42
